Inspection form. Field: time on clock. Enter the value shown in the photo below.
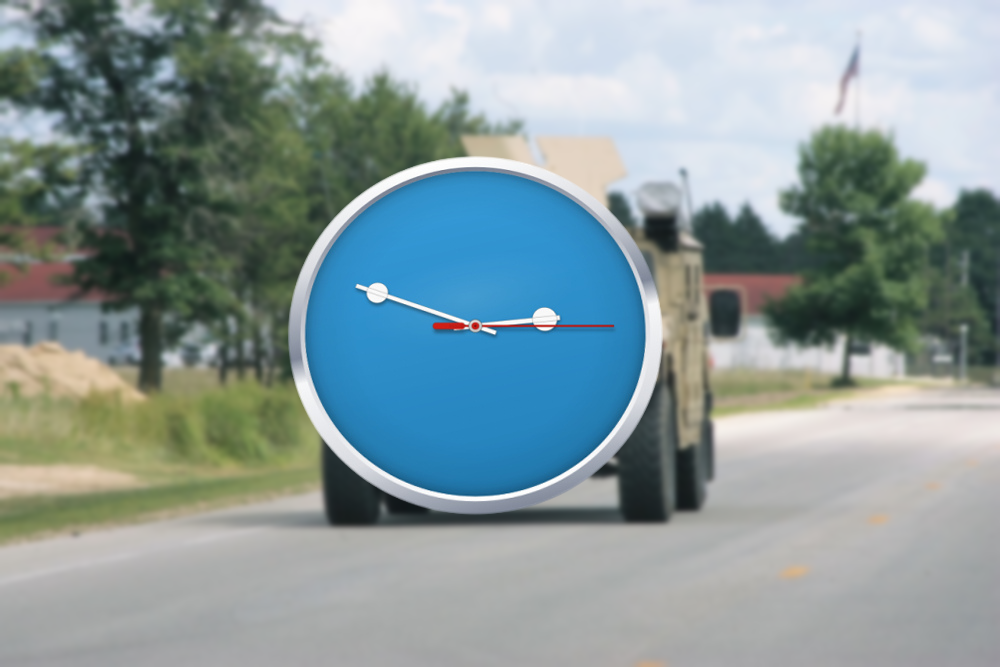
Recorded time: 2:48:15
